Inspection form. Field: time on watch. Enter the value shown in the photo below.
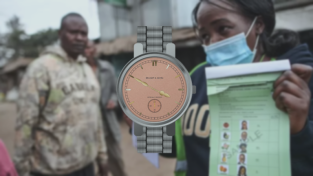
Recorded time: 3:50
